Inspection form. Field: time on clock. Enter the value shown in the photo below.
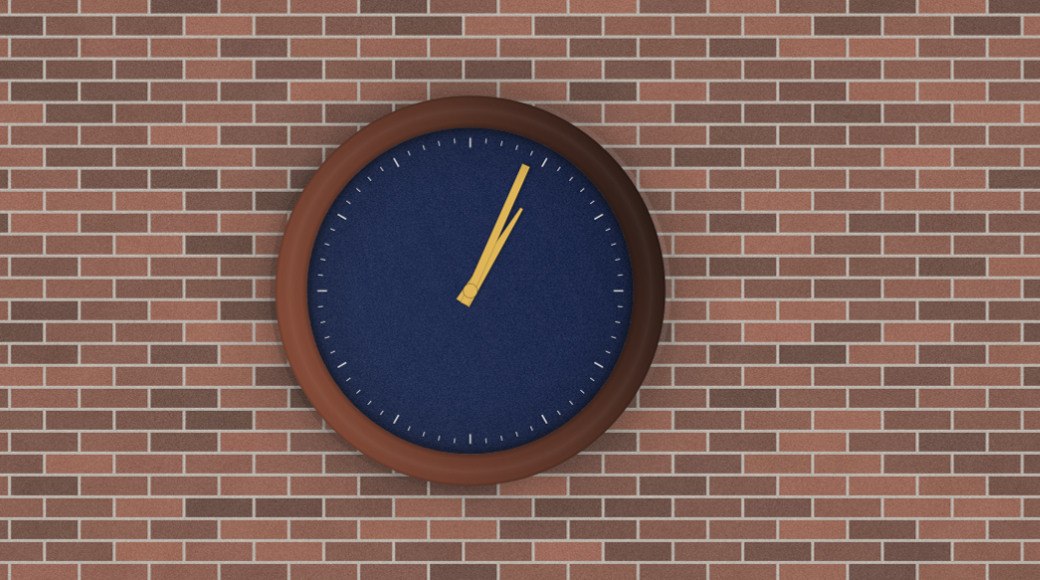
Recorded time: 1:04
